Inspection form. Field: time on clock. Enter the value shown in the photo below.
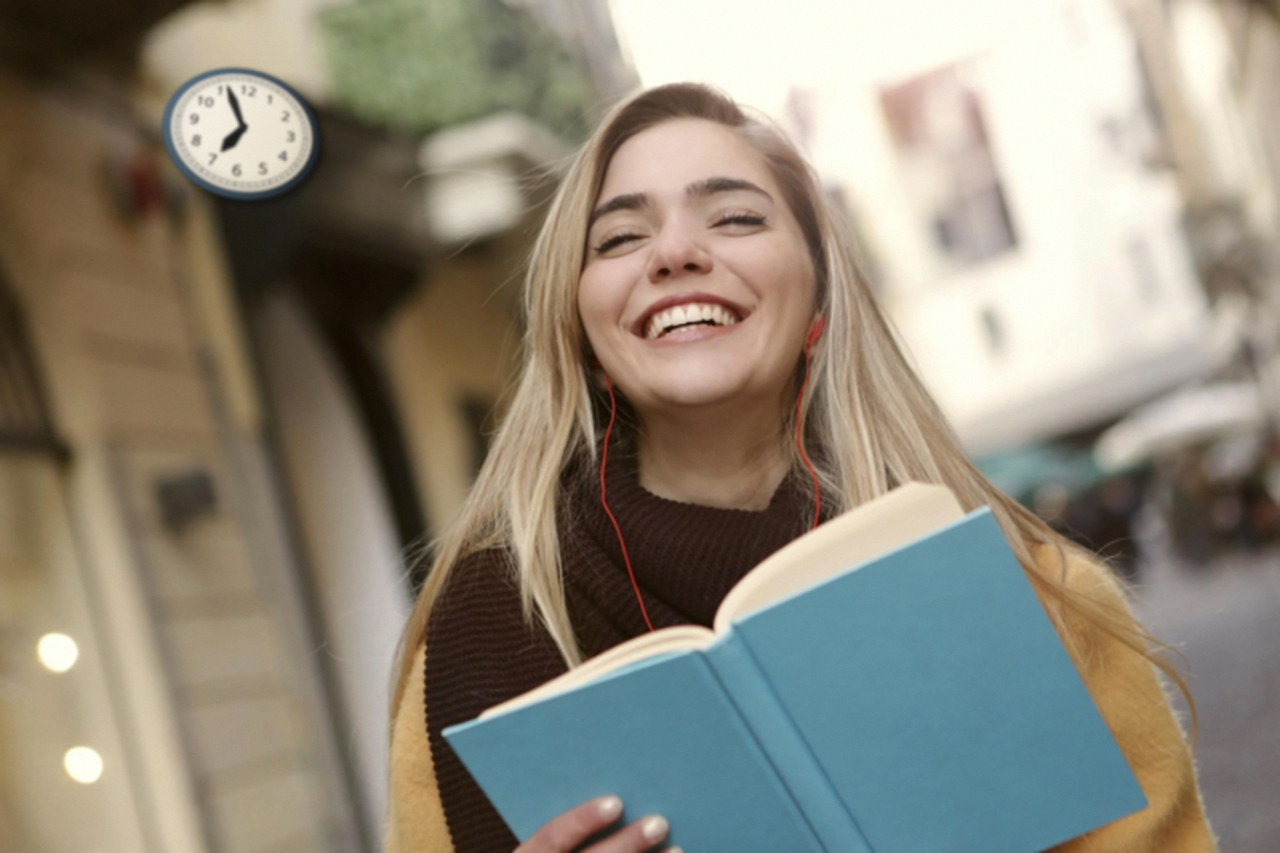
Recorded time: 6:56
